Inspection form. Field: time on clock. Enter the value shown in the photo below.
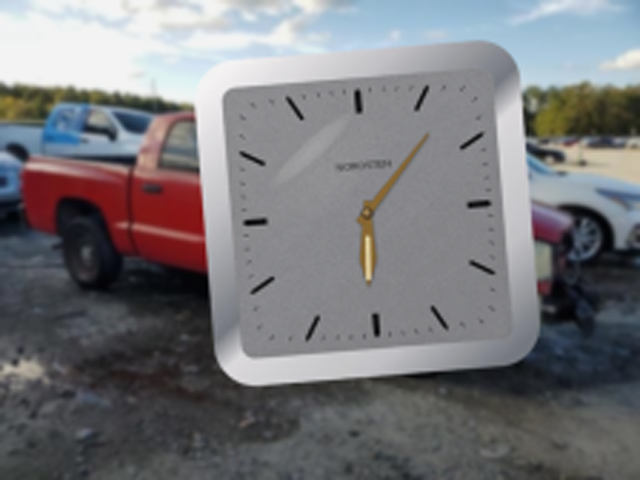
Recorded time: 6:07
